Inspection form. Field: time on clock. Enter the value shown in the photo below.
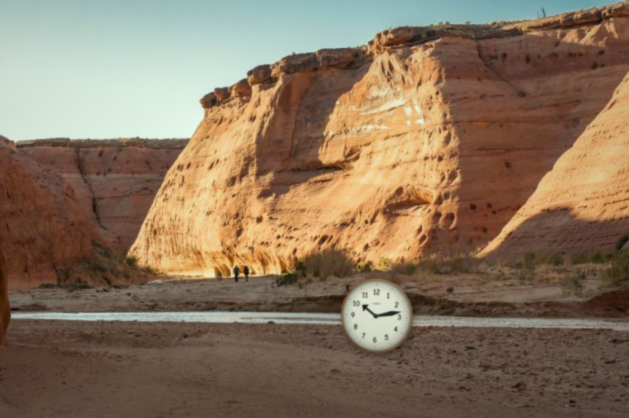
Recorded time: 10:13
